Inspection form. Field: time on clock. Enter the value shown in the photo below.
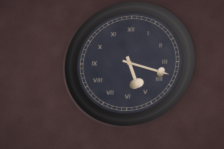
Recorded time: 5:18
